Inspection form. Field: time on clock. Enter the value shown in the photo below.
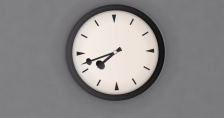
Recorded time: 7:42
